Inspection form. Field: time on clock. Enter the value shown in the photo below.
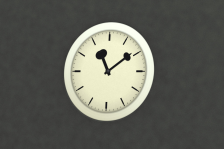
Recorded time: 11:09
